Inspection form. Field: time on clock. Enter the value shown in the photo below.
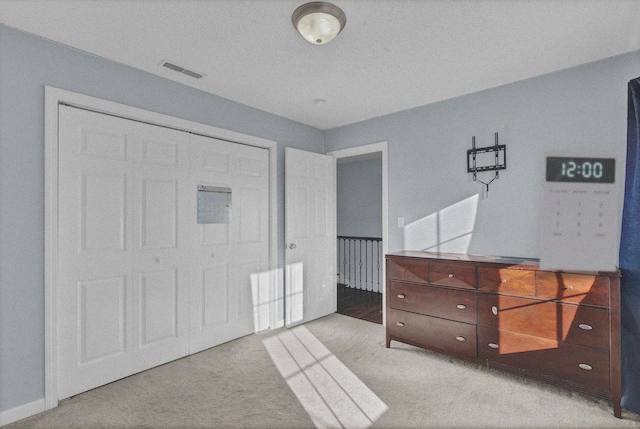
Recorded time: 12:00
